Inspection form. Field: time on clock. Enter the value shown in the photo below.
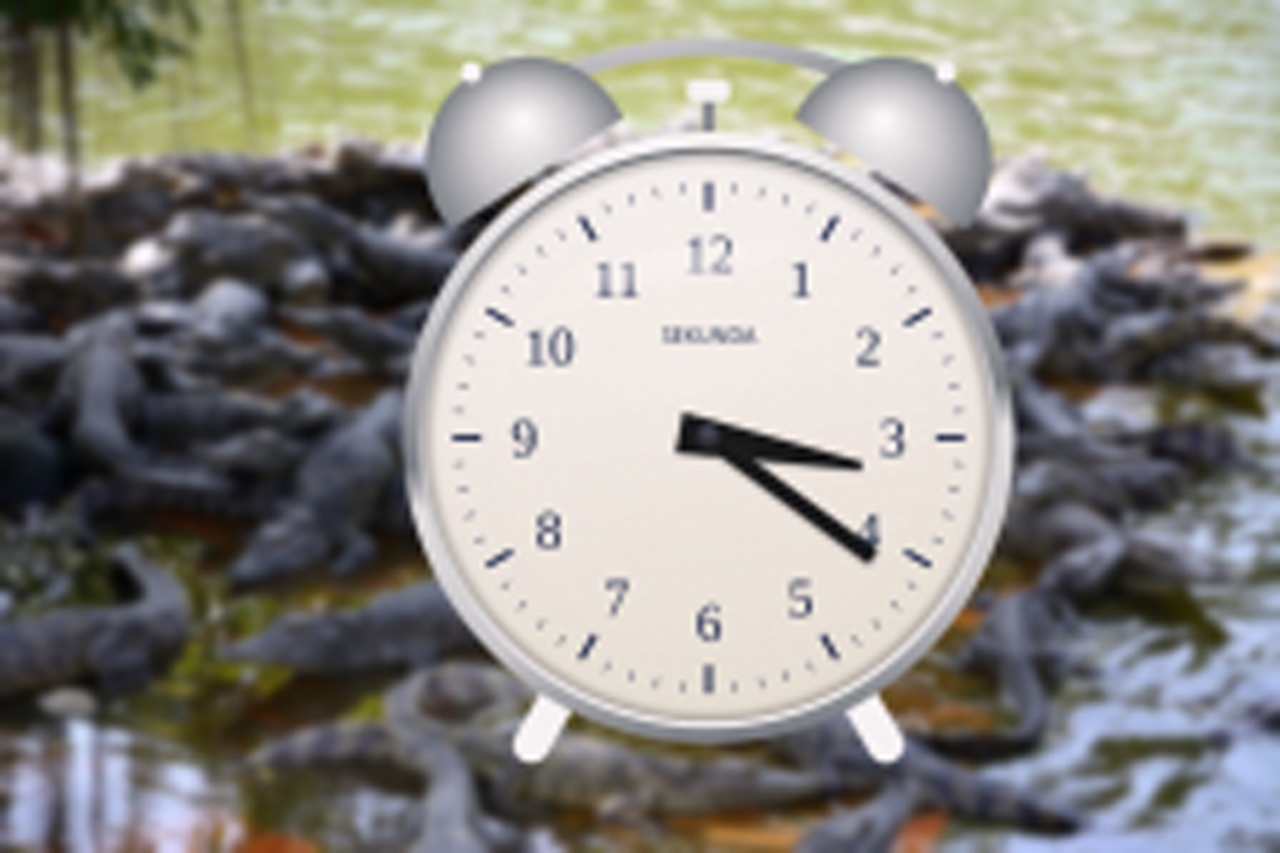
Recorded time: 3:21
